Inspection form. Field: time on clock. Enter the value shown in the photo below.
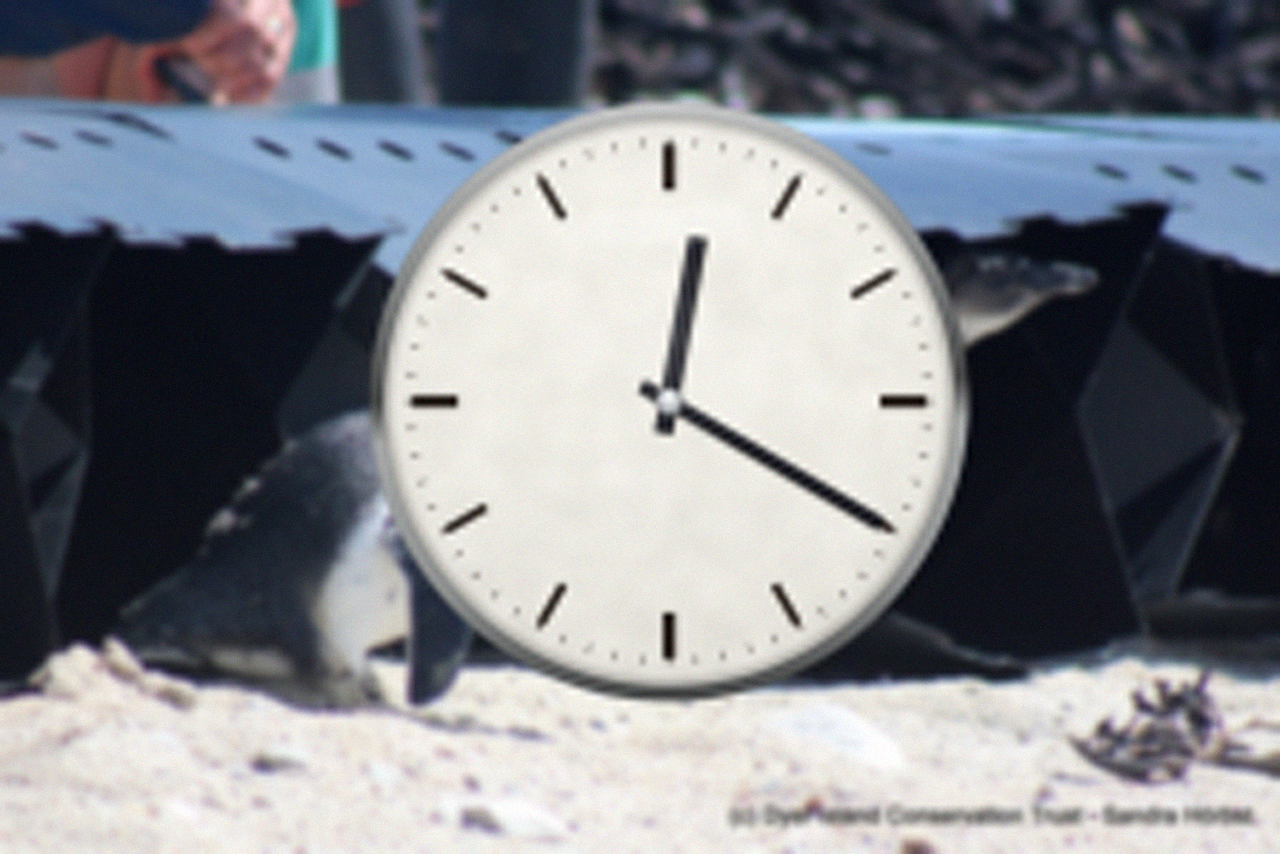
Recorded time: 12:20
